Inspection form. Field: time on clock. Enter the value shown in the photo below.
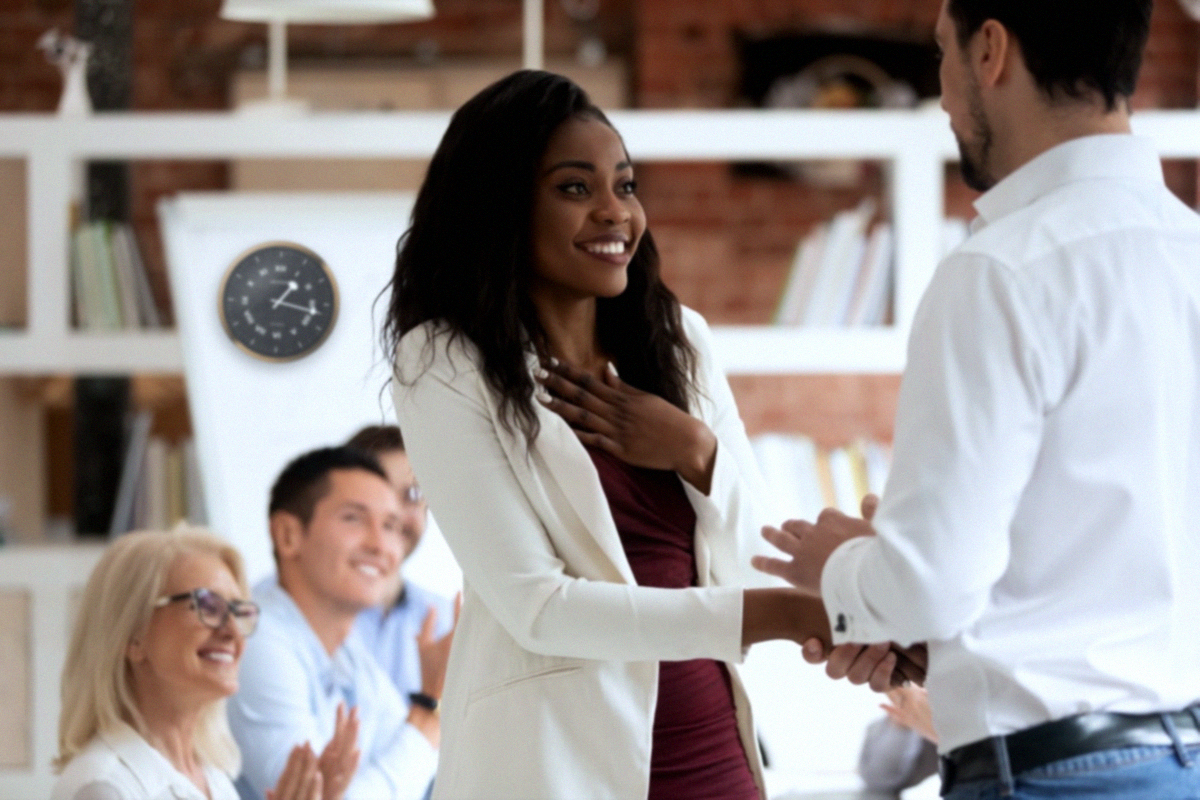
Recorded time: 1:17
